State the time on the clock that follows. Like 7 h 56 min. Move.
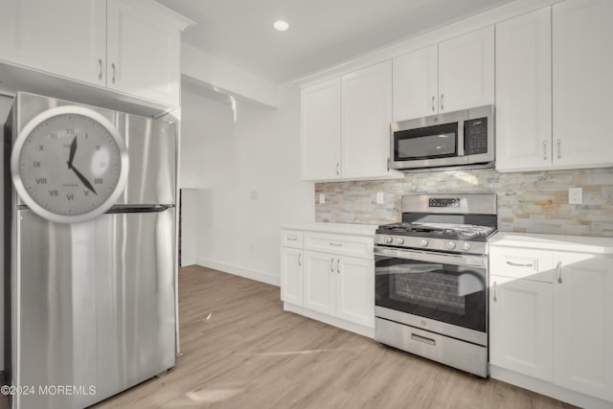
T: 12 h 23 min
